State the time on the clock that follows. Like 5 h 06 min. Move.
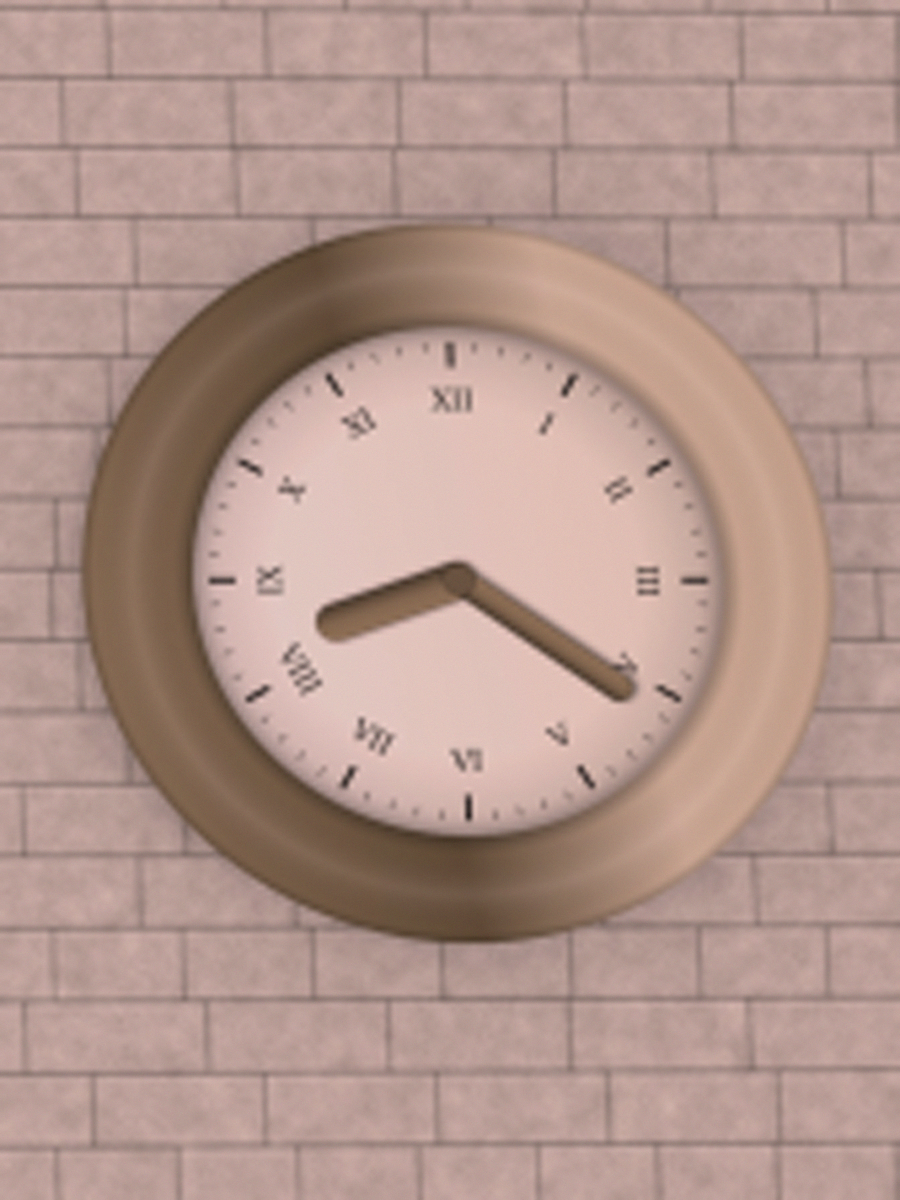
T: 8 h 21 min
